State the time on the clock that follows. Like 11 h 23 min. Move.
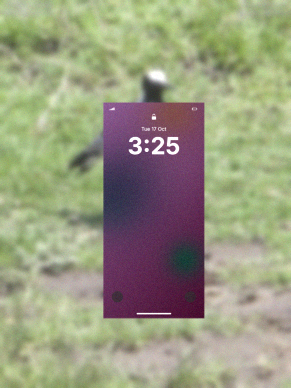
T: 3 h 25 min
